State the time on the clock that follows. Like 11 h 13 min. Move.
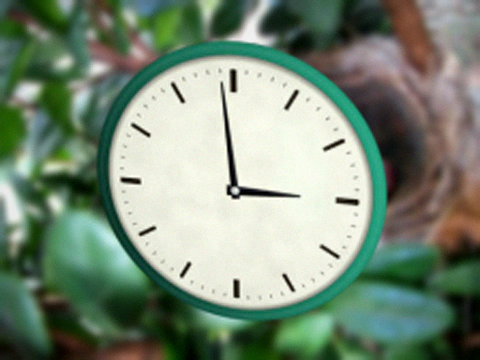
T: 2 h 59 min
